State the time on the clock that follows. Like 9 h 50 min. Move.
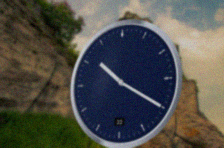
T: 10 h 20 min
